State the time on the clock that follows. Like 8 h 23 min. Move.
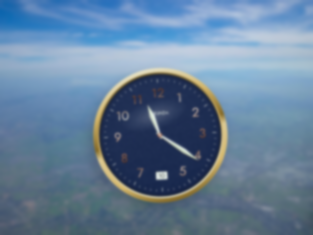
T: 11 h 21 min
